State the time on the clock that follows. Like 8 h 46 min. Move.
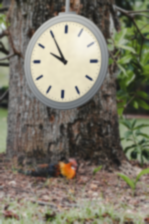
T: 9 h 55 min
